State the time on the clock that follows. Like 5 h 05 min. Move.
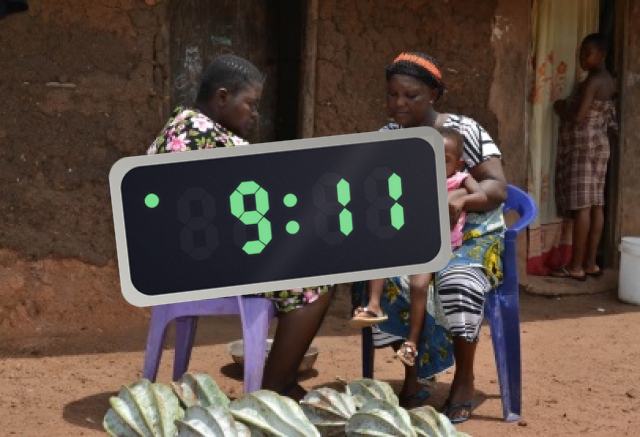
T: 9 h 11 min
